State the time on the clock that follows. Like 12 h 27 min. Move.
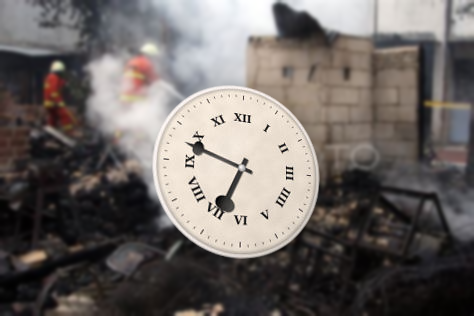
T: 6 h 48 min
